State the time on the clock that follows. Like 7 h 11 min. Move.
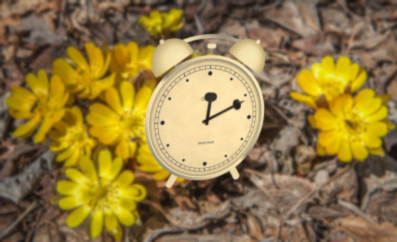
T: 12 h 11 min
